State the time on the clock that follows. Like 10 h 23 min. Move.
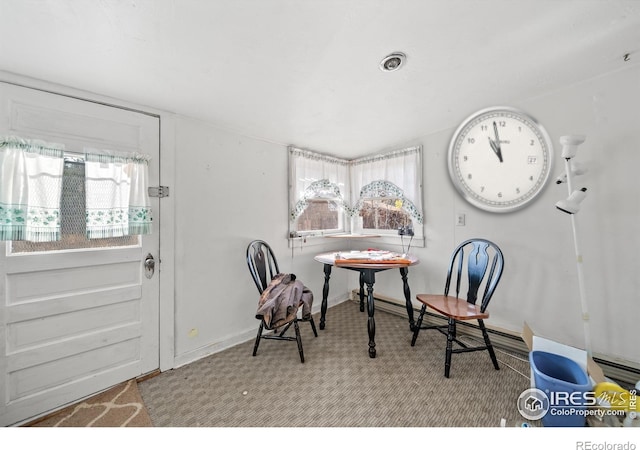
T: 10 h 58 min
